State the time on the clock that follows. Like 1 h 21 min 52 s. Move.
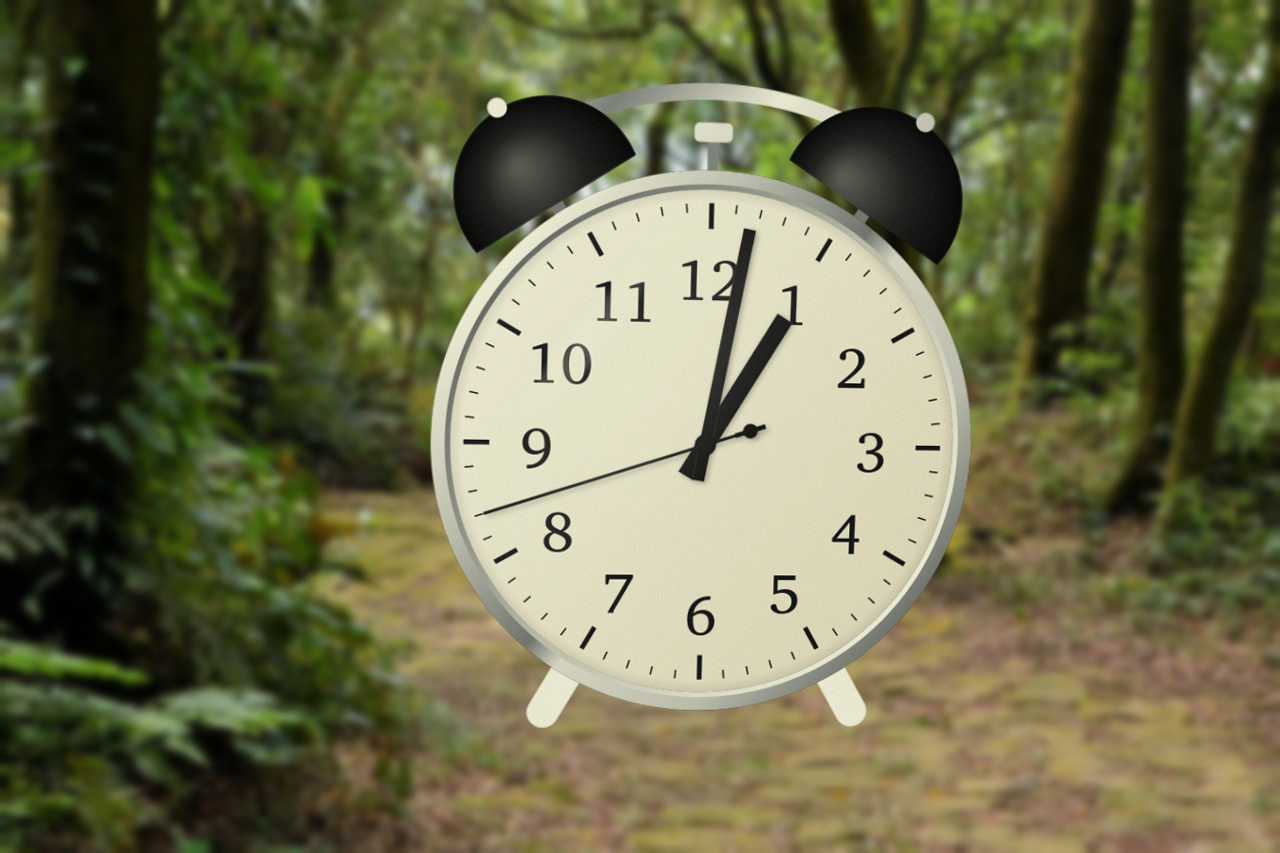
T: 1 h 01 min 42 s
